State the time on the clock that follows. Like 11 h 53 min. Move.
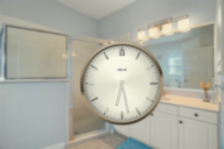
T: 6 h 28 min
